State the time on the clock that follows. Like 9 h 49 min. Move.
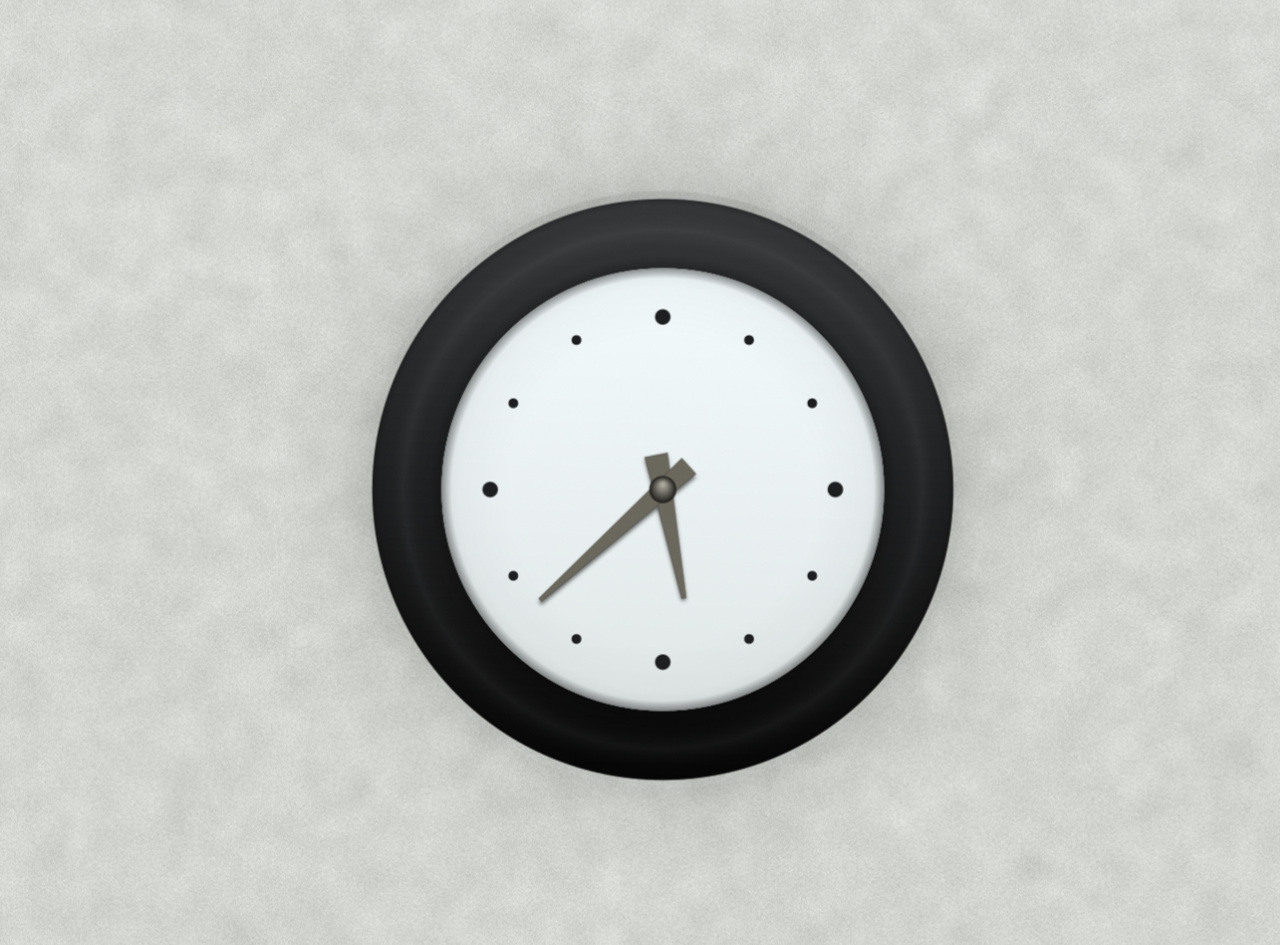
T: 5 h 38 min
